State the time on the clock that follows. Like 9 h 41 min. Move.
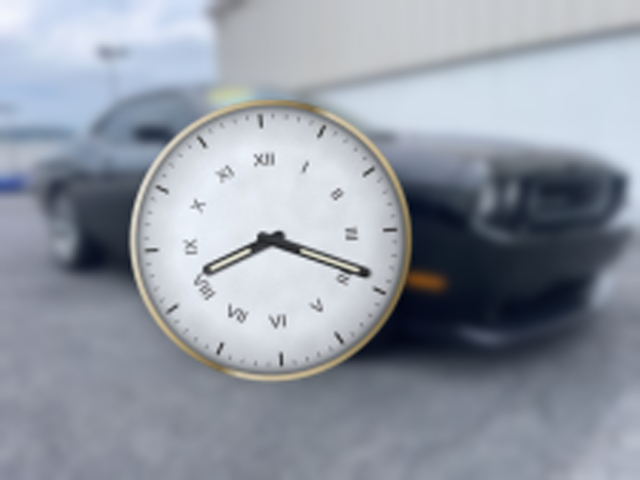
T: 8 h 19 min
